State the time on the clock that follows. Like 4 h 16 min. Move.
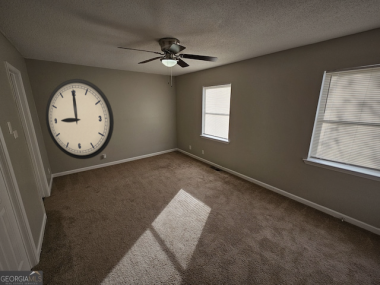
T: 9 h 00 min
